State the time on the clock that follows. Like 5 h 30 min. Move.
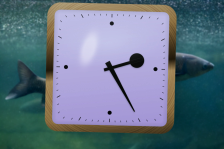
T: 2 h 25 min
